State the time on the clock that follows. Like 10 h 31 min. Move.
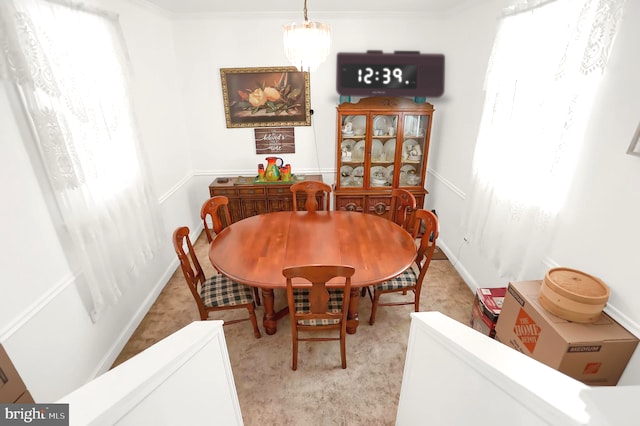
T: 12 h 39 min
